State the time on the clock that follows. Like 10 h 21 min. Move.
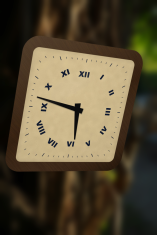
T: 5 h 47 min
